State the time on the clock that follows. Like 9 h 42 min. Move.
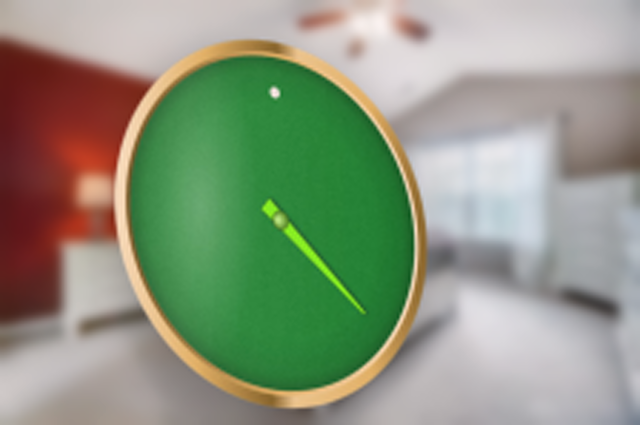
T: 4 h 22 min
